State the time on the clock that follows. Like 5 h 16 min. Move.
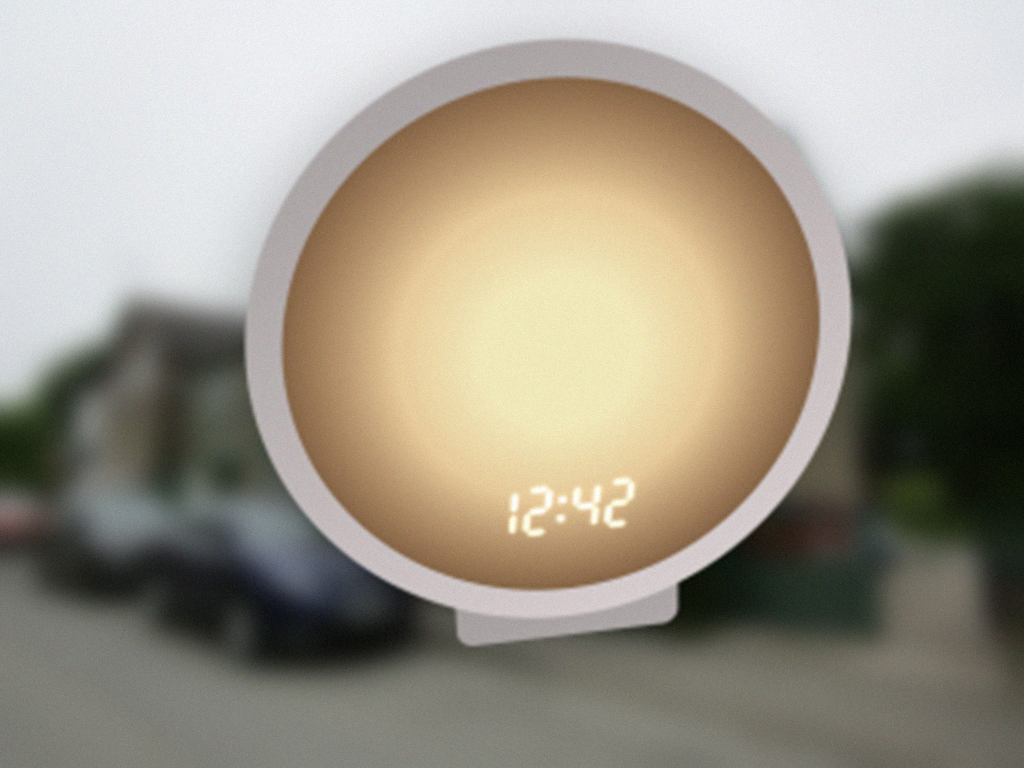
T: 12 h 42 min
